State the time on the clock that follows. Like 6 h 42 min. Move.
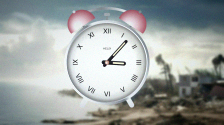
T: 3 h 07 min
